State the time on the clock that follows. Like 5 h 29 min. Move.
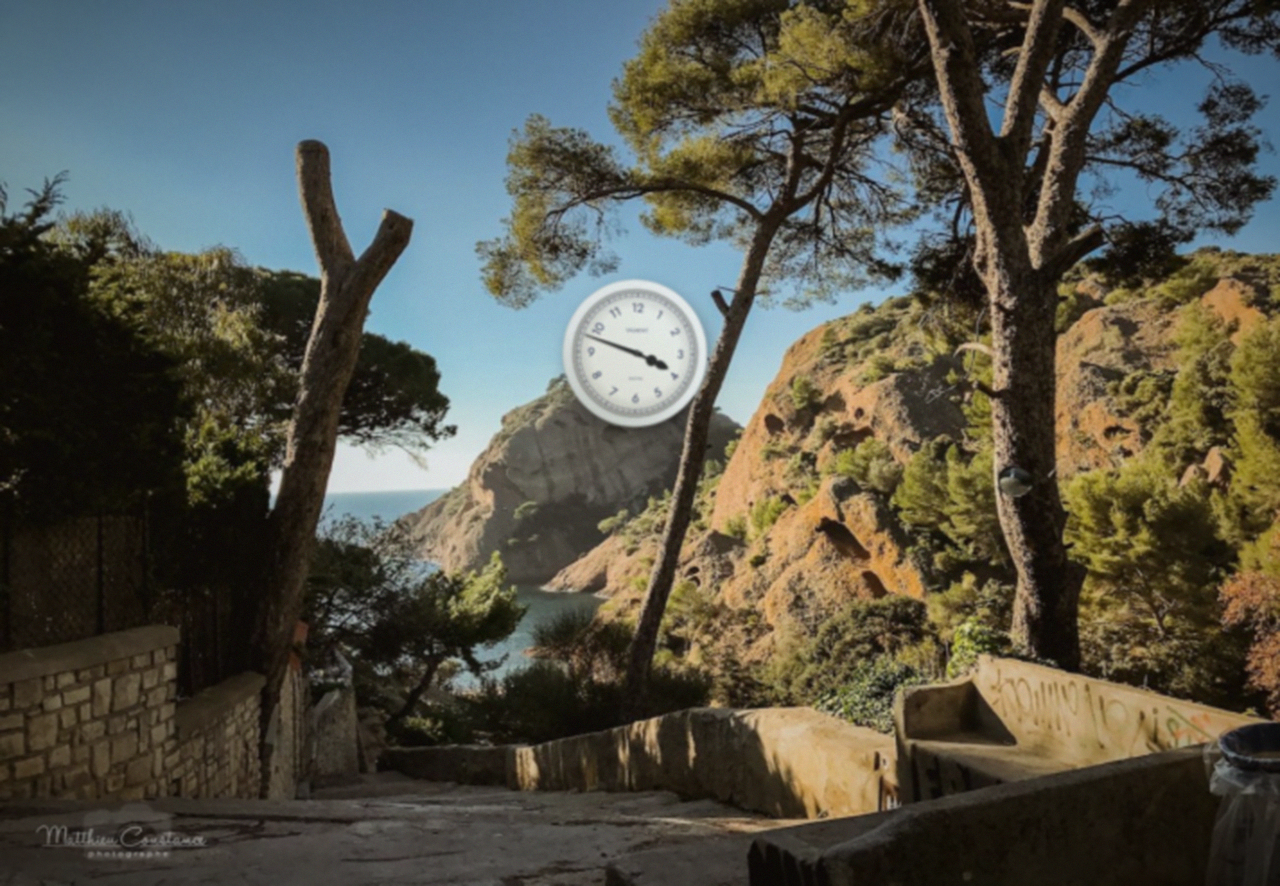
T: 3 h 48 min
